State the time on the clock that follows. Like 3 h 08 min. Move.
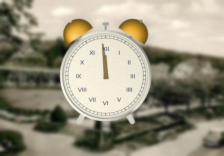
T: 11 h 59 min
